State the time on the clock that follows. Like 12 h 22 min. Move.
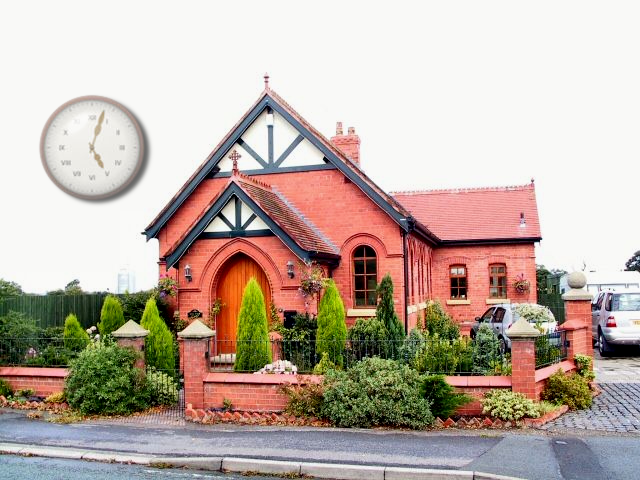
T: 5 h 03 min
